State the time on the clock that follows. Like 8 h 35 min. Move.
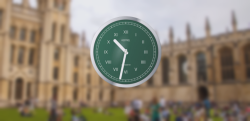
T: 10 h 32 min
